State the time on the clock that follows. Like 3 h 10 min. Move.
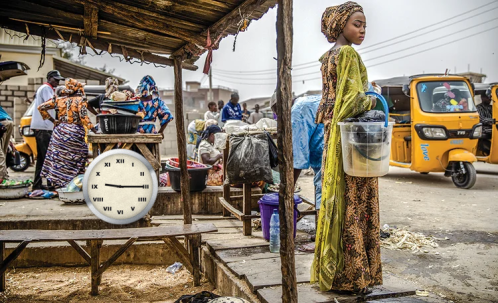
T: 9 h 15 min
